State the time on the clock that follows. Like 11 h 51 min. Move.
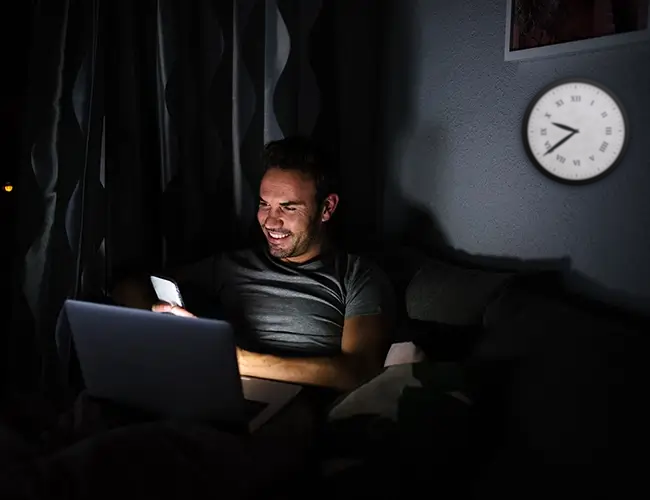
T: 9 h 39 min
